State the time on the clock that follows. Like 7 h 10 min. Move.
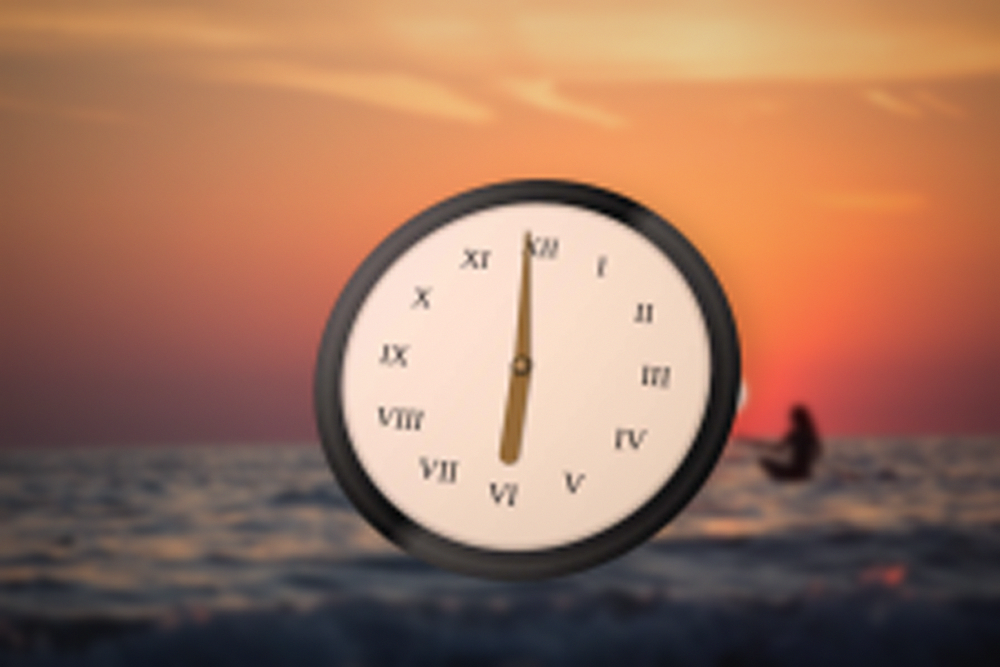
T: 5 h 59 min
